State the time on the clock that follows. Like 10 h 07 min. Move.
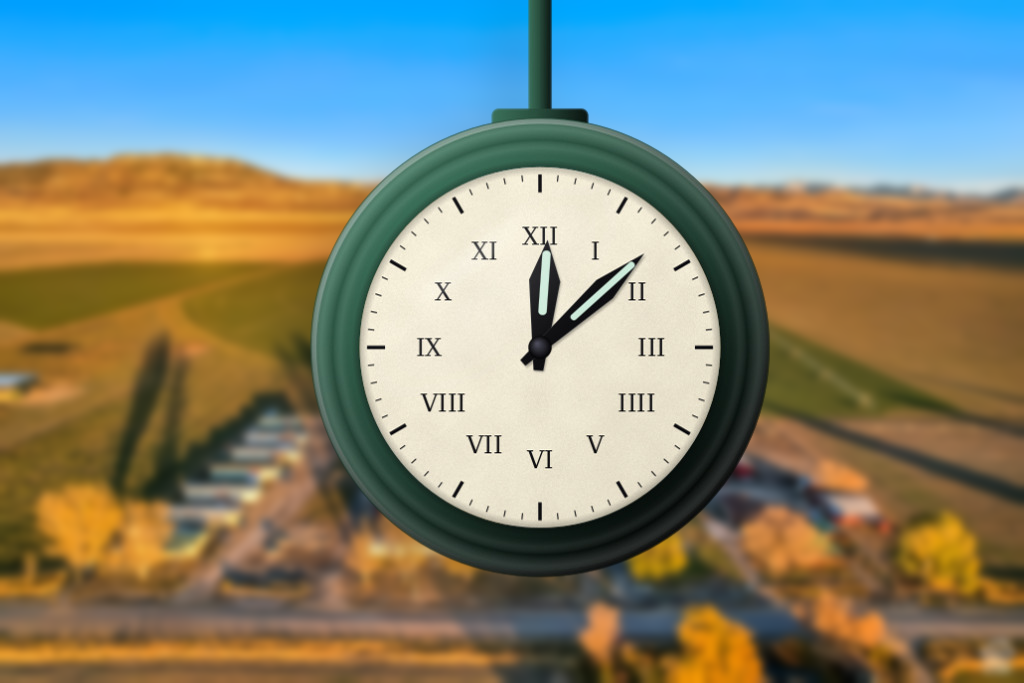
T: 12 h 08 min
